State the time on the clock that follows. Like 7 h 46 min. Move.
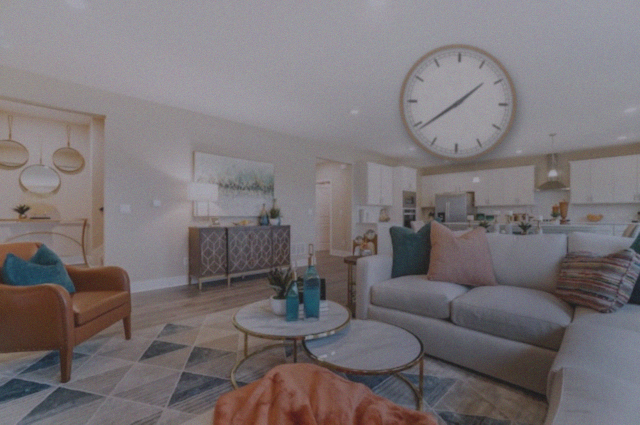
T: 1 h 39 min
